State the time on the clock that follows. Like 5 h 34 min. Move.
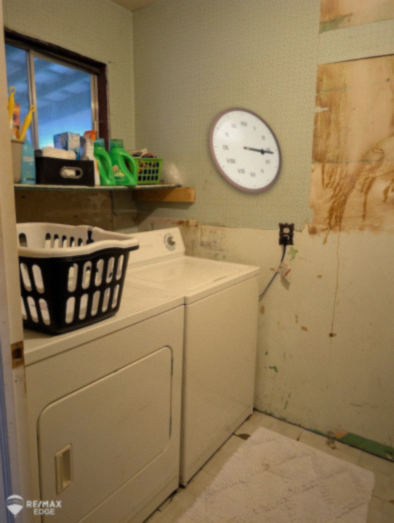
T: 3 h 16 min
